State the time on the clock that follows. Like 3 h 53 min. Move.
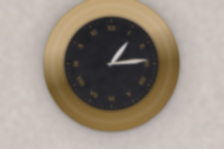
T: 1 h 14 min
